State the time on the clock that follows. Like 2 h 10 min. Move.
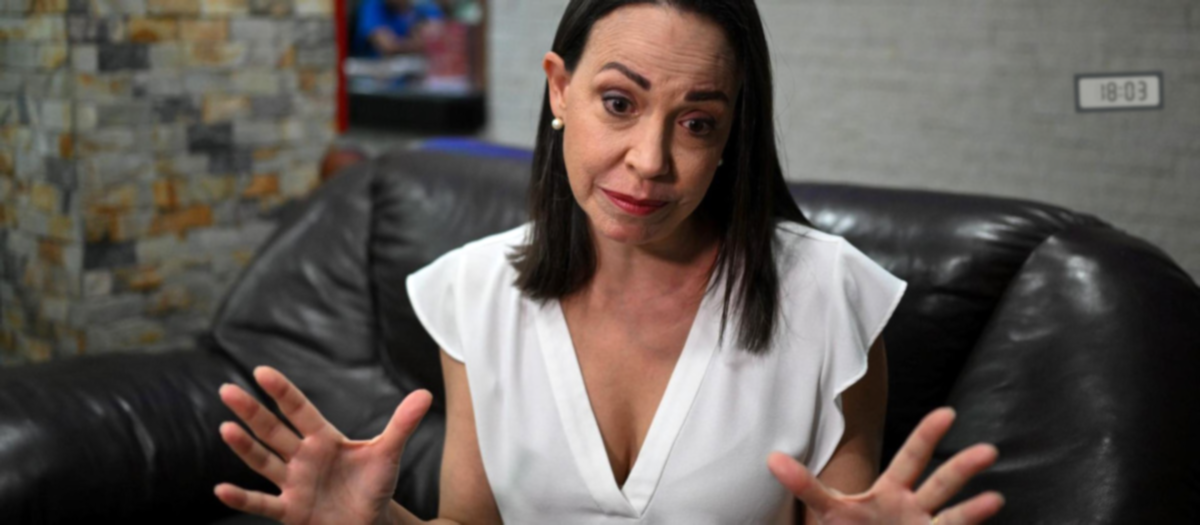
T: 18 h 03 min
